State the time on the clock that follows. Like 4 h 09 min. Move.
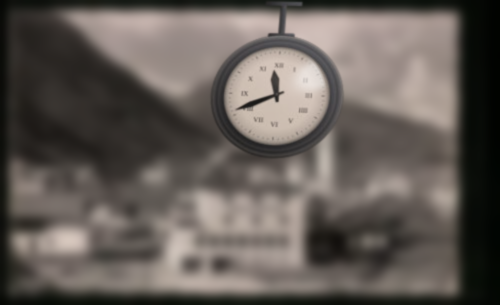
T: 11 h 41 min
